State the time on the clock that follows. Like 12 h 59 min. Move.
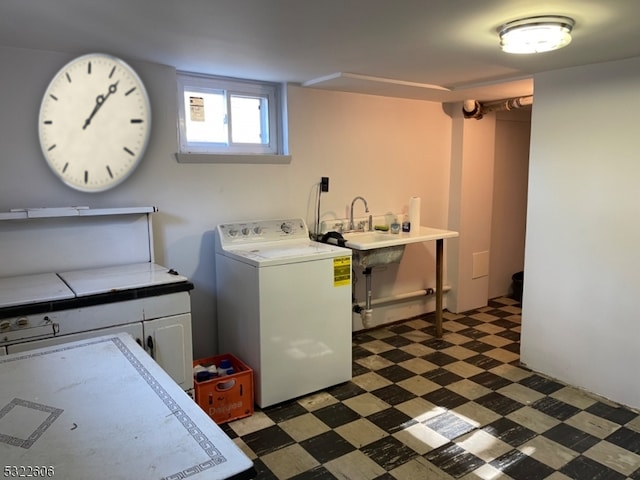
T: 1 h 07 min
